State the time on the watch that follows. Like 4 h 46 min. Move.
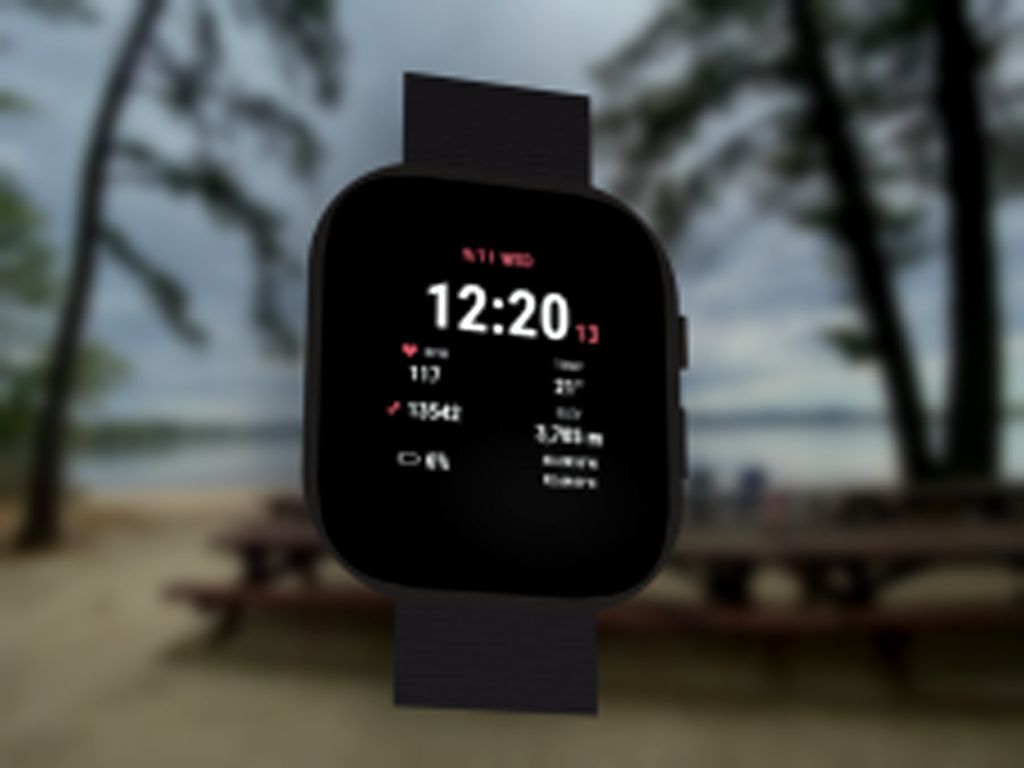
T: 12 h 20 min
